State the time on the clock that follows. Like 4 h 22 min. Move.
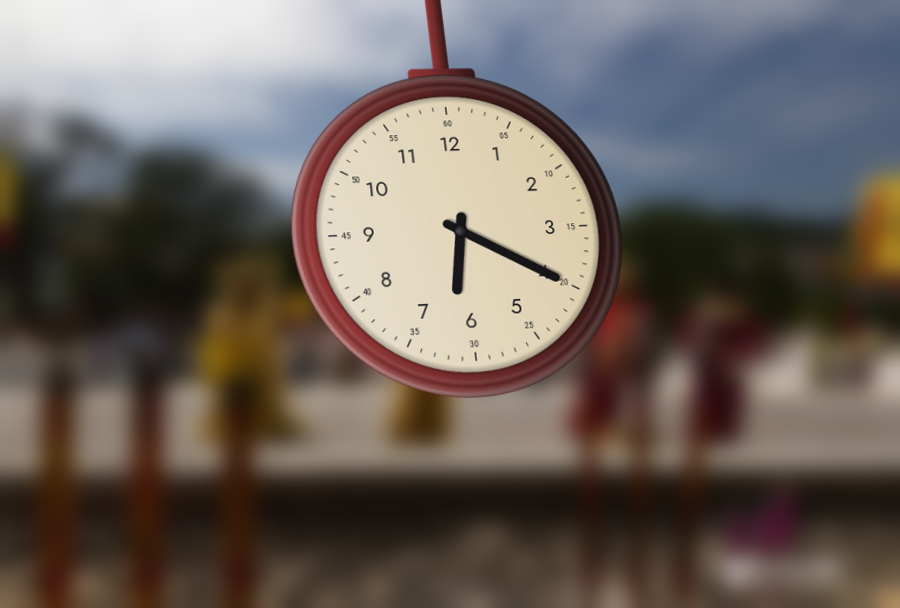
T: 6 h 20 min
